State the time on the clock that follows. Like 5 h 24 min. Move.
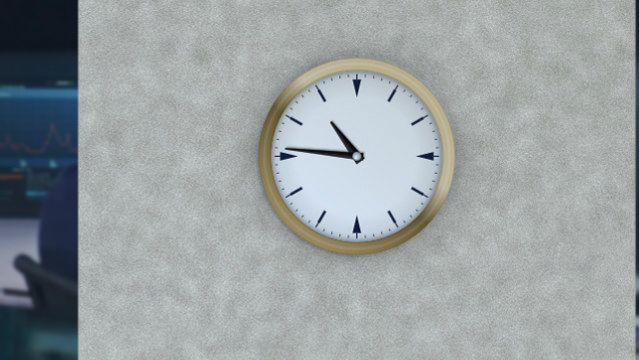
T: 10 h 46 min
